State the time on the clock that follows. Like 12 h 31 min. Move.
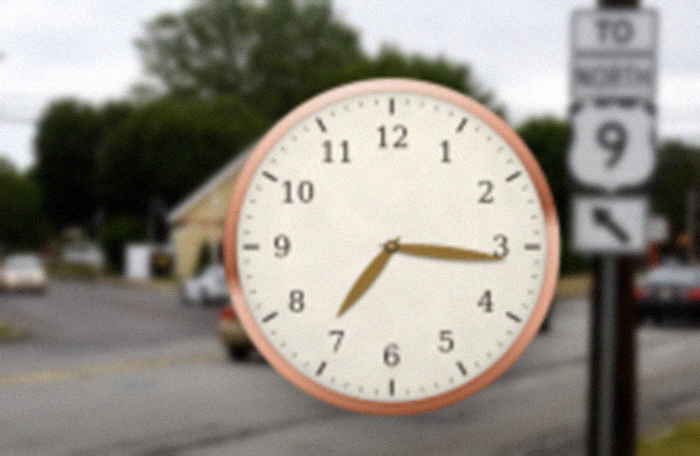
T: 7 h 16 min
